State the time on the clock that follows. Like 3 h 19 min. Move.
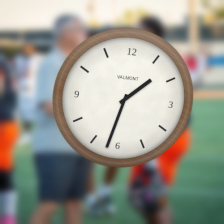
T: 1 h 32 min
